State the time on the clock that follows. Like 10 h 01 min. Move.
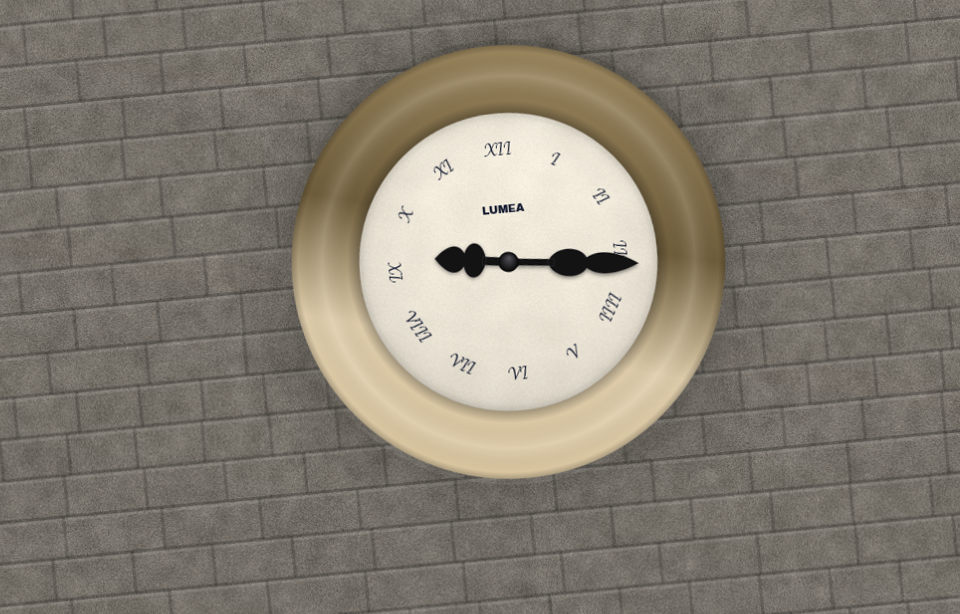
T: 9 h 16 min
